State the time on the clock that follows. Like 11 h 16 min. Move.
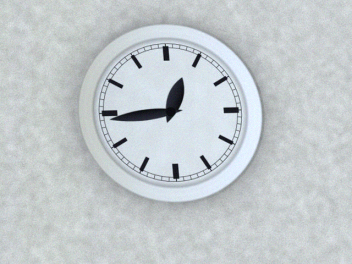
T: 12 h 44 min
